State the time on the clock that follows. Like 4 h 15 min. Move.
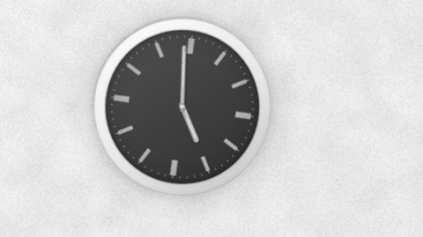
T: 4 h 59 min
